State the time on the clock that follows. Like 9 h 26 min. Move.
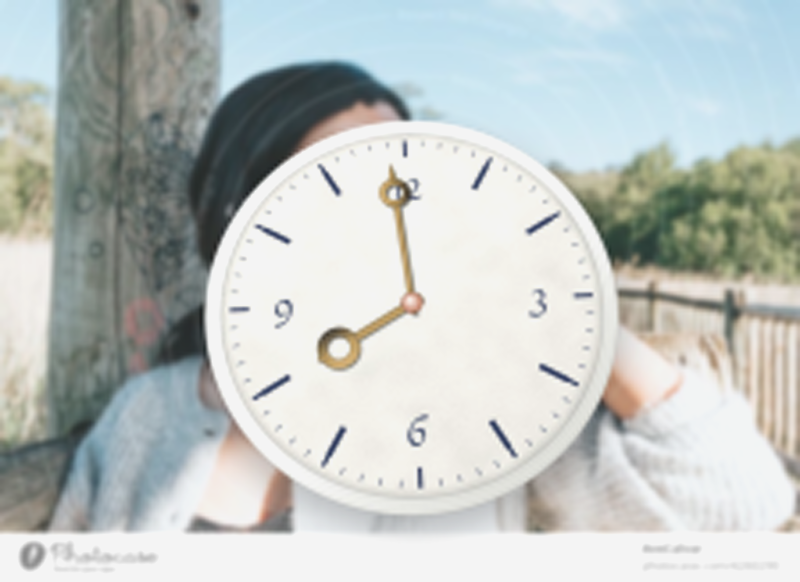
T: 7 h 59 min
